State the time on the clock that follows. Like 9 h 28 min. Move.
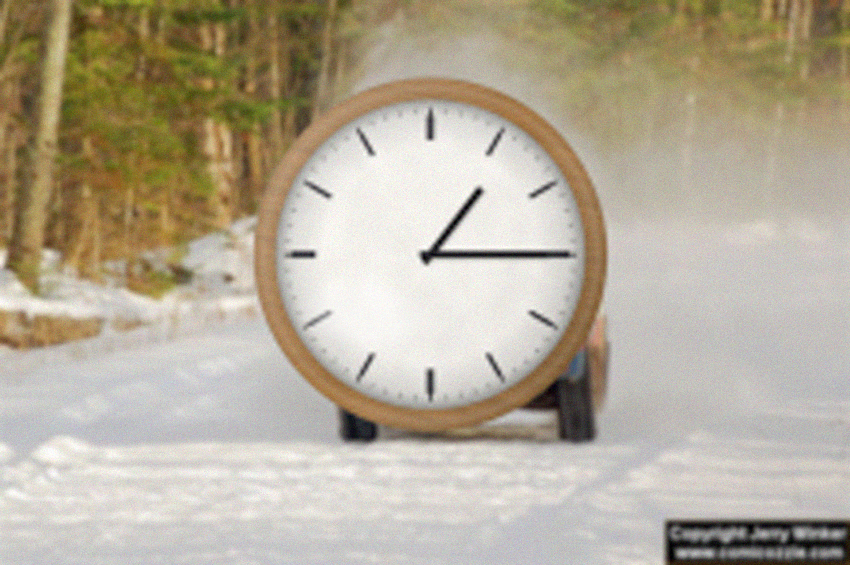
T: 1 h 15 min
